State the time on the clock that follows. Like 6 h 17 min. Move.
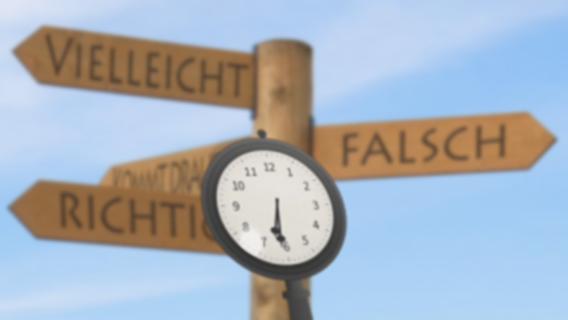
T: 6 h 31 min
